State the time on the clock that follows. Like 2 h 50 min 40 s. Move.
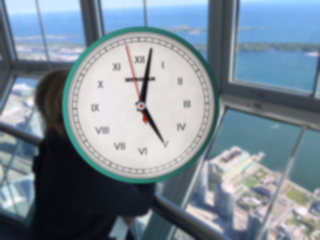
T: 5 h 01 min 58 s
